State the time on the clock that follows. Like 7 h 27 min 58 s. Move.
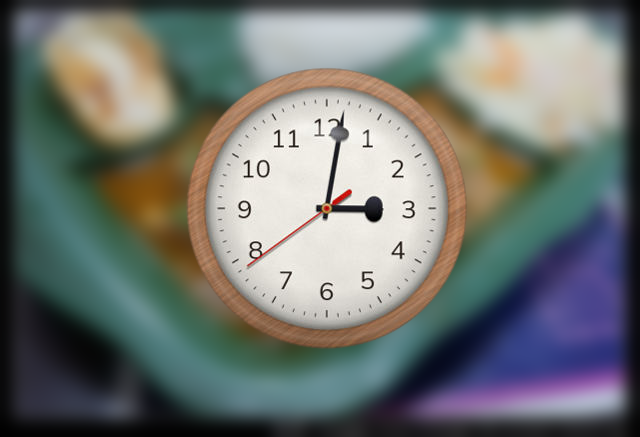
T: 3 h 01 min 39 s
